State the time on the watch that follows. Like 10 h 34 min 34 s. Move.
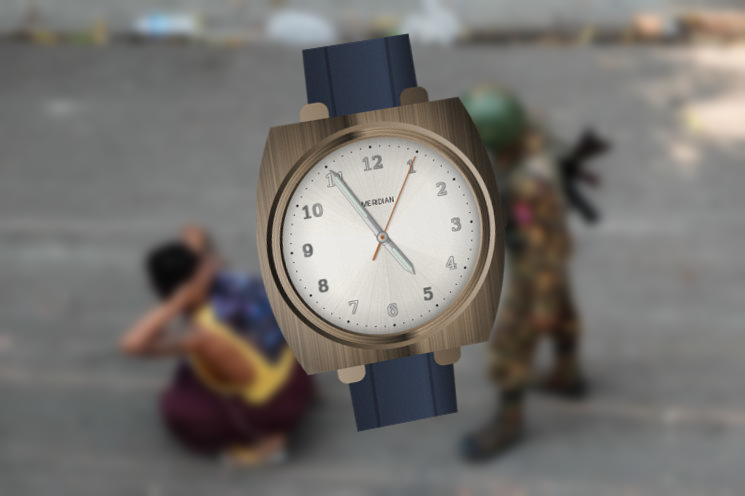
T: 4 h 55 min 05 s
